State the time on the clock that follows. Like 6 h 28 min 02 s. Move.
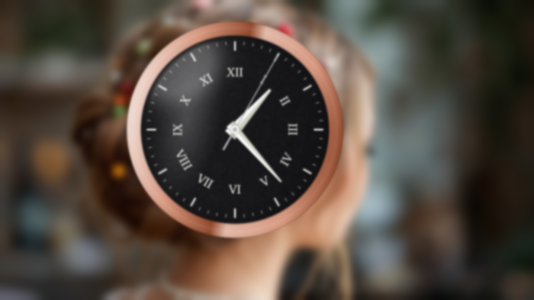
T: 1 h 23 min 05 s
